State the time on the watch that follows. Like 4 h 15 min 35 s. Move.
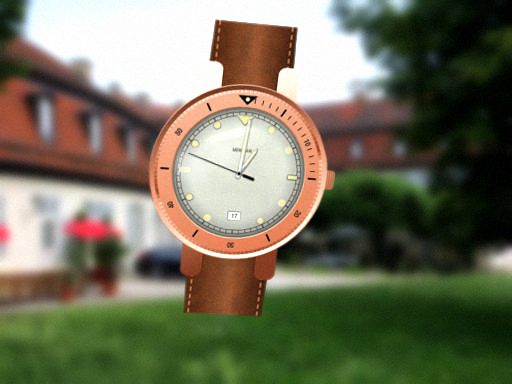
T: 1 h 00 min 48 s
